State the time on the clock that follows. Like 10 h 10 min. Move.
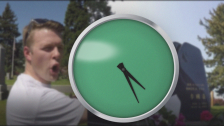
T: 4 h 26 min
